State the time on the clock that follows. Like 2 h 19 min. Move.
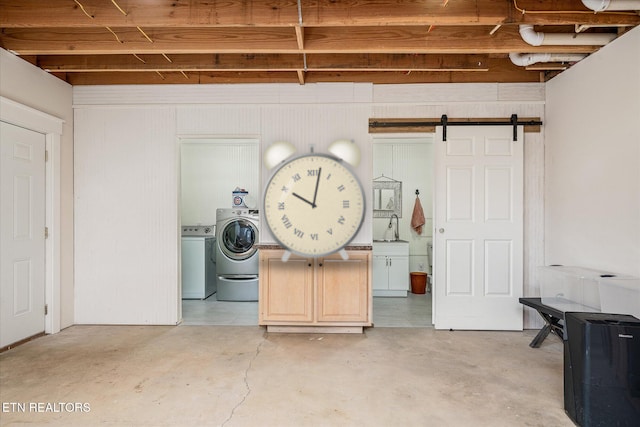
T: 10 h 02 min
